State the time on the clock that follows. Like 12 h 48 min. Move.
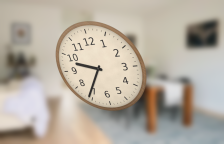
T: 9 h 36 min
